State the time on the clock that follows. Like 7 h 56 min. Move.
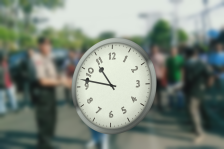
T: 10 h 47 min
